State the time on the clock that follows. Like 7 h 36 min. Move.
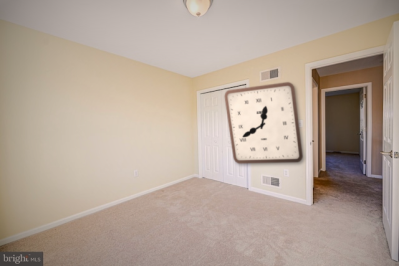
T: 12 h 41 min
